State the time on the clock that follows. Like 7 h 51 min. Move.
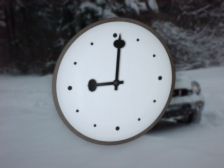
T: 9 h 01 min
